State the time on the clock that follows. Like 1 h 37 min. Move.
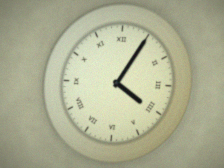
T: 4 h 05 min
